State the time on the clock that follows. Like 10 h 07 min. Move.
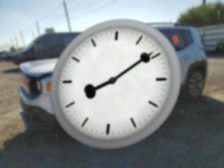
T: 8 h 09 min
